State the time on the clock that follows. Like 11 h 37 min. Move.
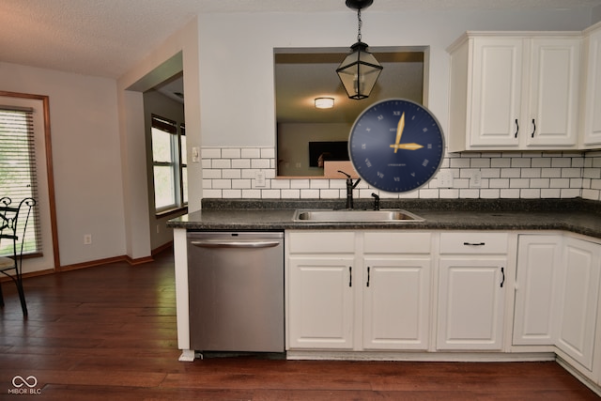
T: 3 h 02 min
